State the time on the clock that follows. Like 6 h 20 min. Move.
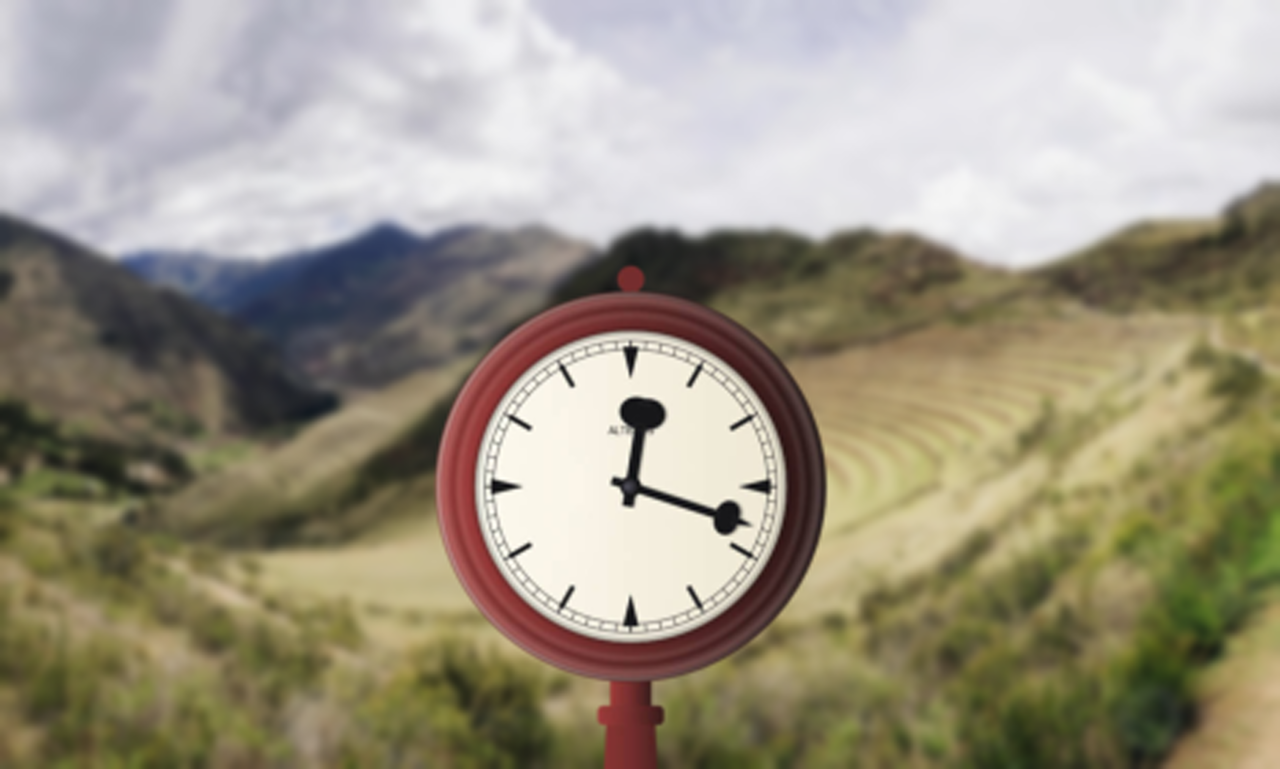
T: 12 h 18 min
